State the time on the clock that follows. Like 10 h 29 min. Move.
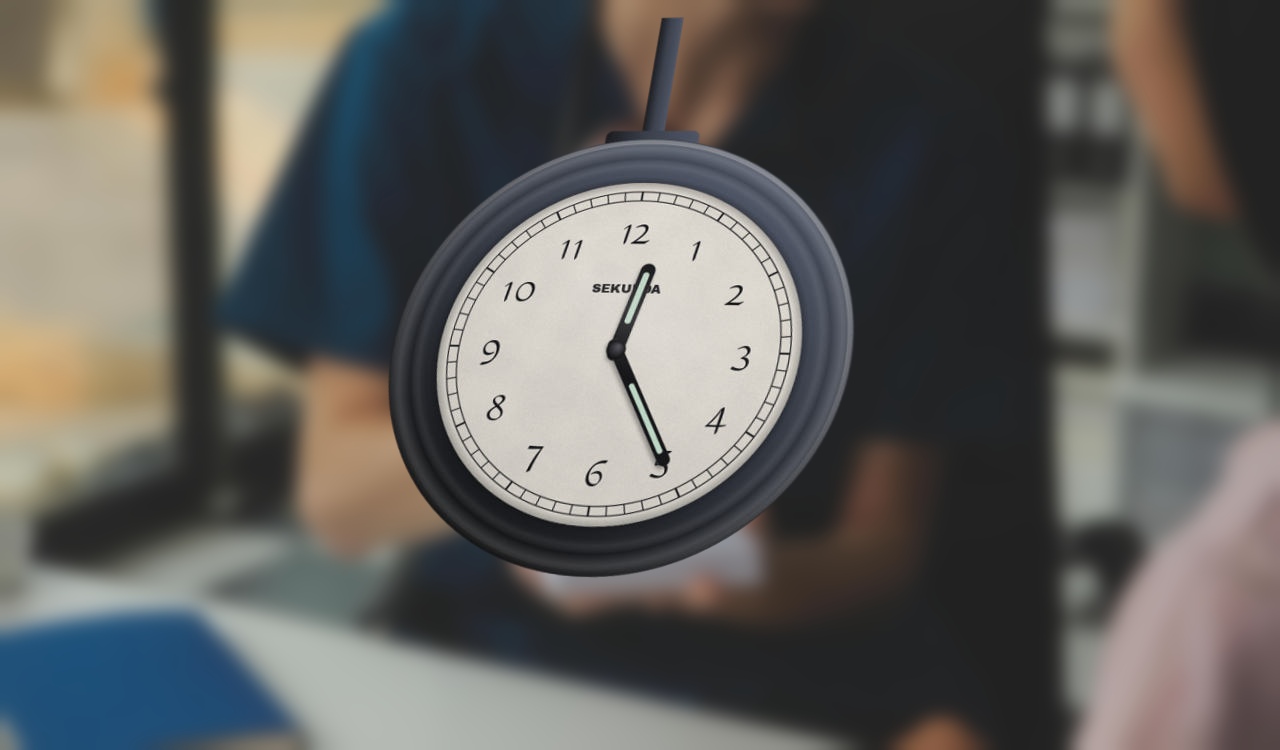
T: 12 h 25 min
